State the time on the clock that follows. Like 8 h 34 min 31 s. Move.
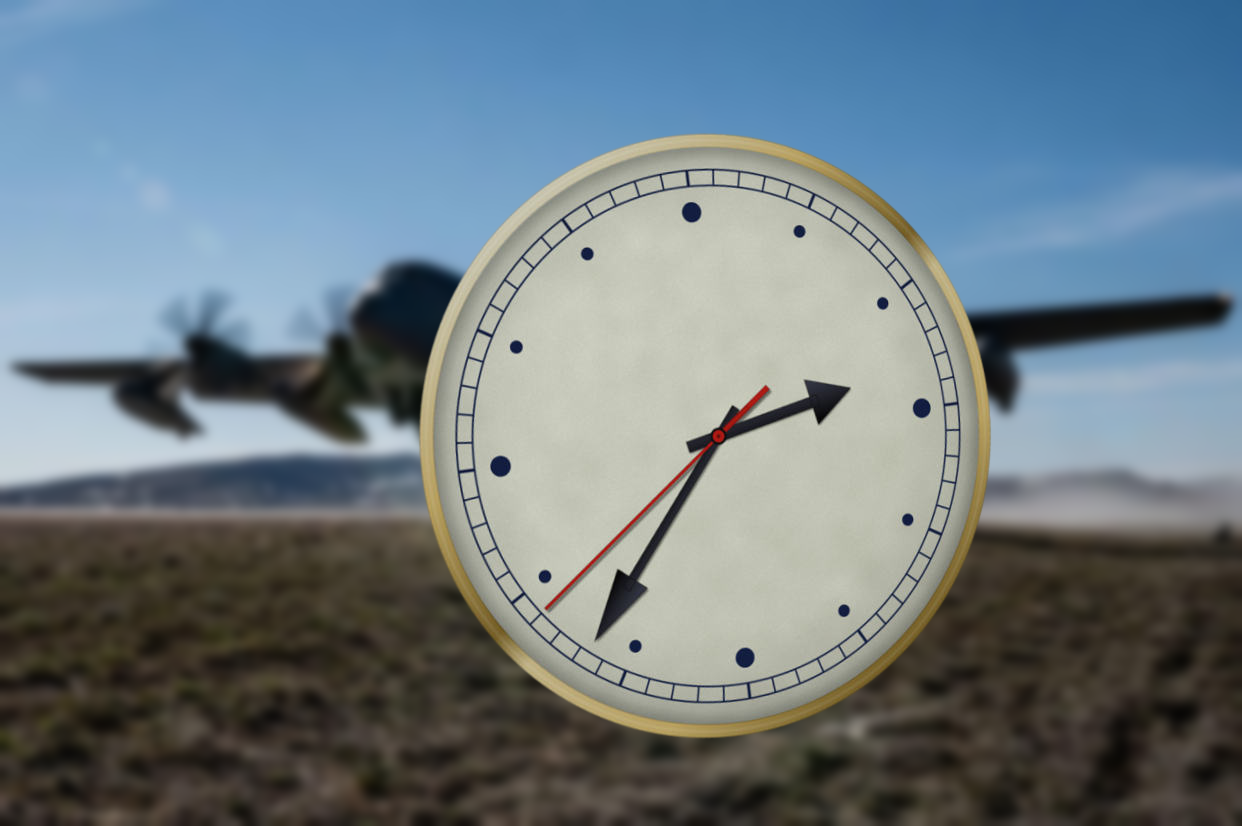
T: 2 h 36 min 39 s
